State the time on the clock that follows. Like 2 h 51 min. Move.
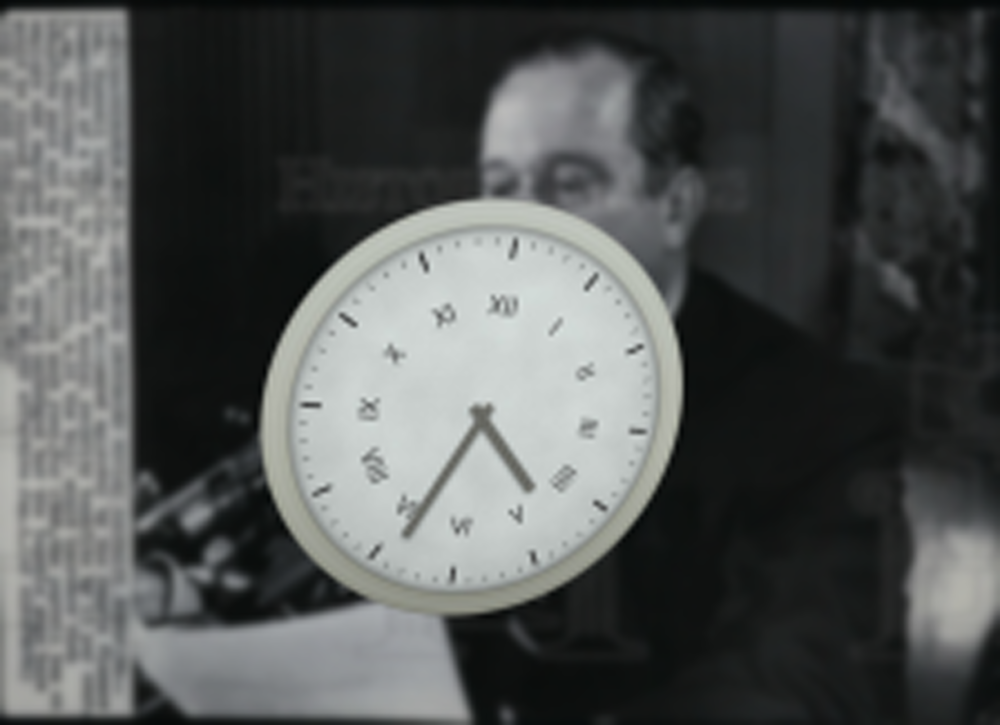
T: 4 h 34 min
